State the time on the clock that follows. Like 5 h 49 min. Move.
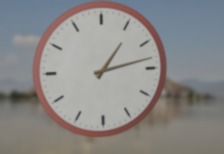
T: 1 h 13 min
